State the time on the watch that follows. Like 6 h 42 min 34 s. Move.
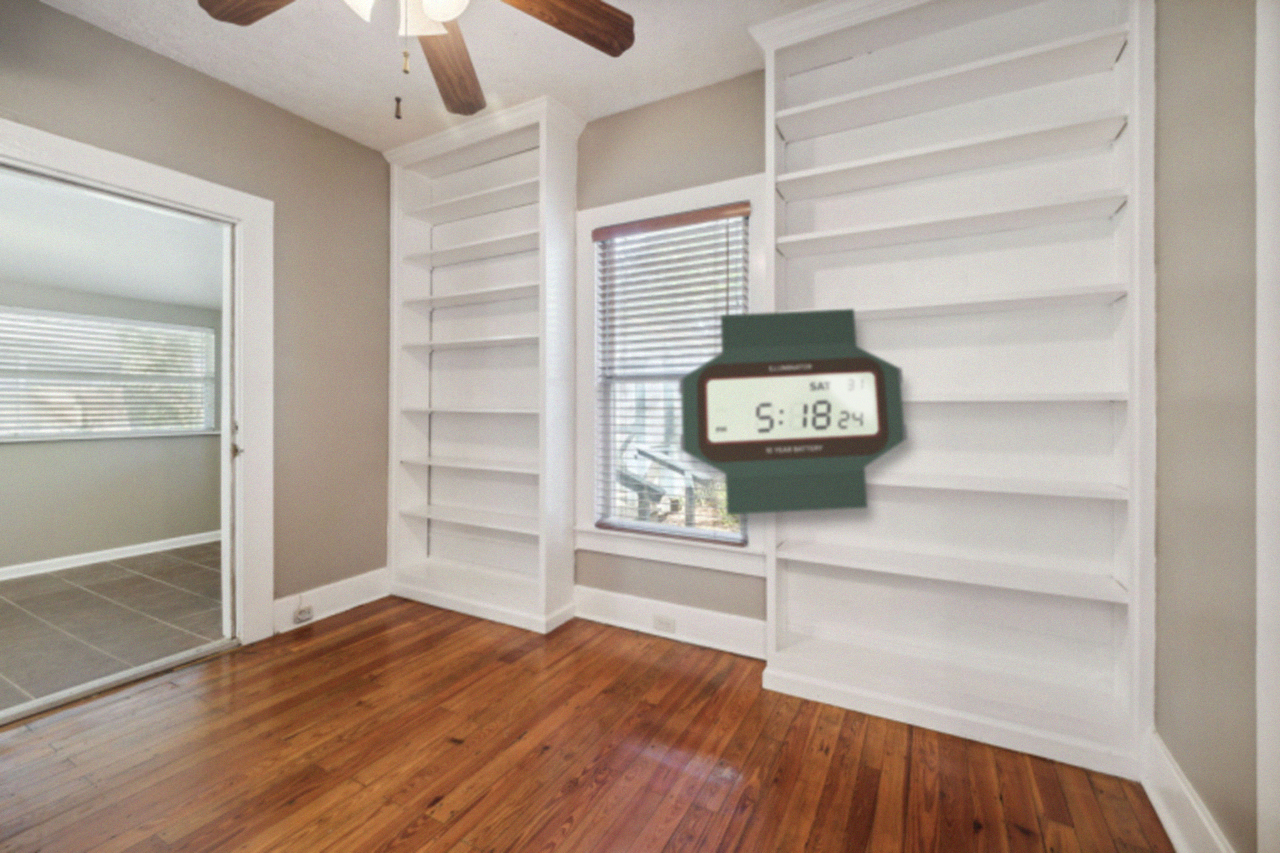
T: 5 h 18 min 24 s
